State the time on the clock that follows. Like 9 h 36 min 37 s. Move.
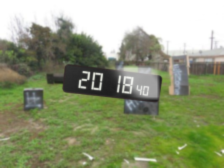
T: 20 h 18 min 40 s
